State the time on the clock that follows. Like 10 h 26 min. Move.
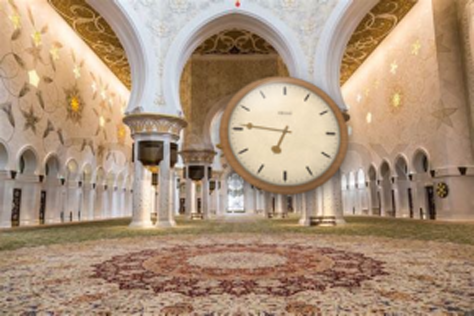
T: 6 h 46 min
